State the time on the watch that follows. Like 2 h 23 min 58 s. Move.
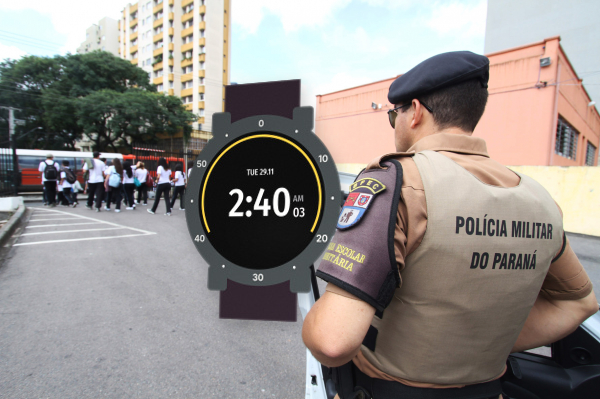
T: 2 h 40 min 03 s
